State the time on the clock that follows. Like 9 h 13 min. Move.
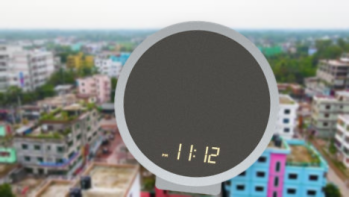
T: 11 h 12 min
